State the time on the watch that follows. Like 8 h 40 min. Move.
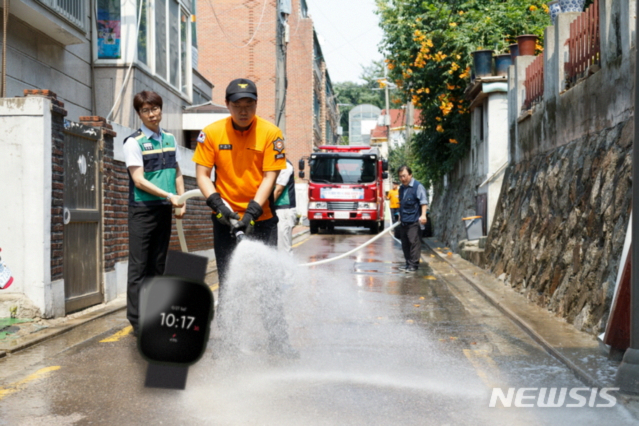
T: 10 h 17 min
